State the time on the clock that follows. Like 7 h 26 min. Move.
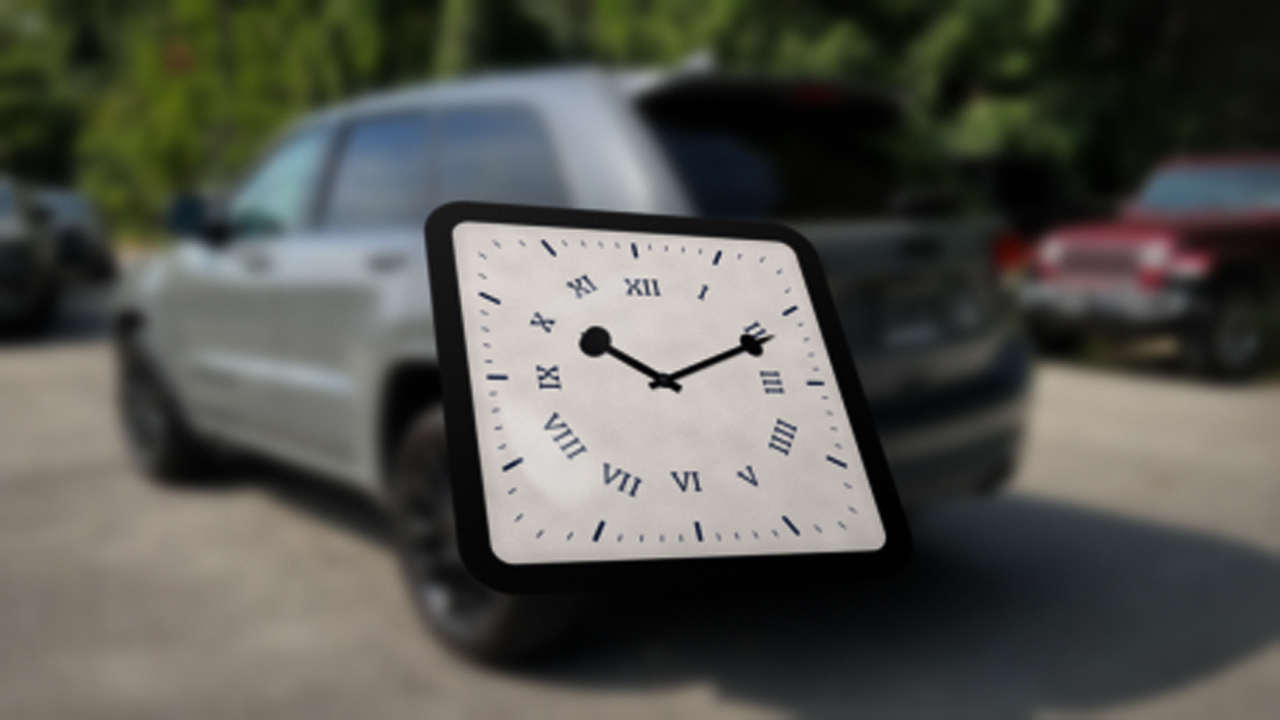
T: 10 h 11 min
